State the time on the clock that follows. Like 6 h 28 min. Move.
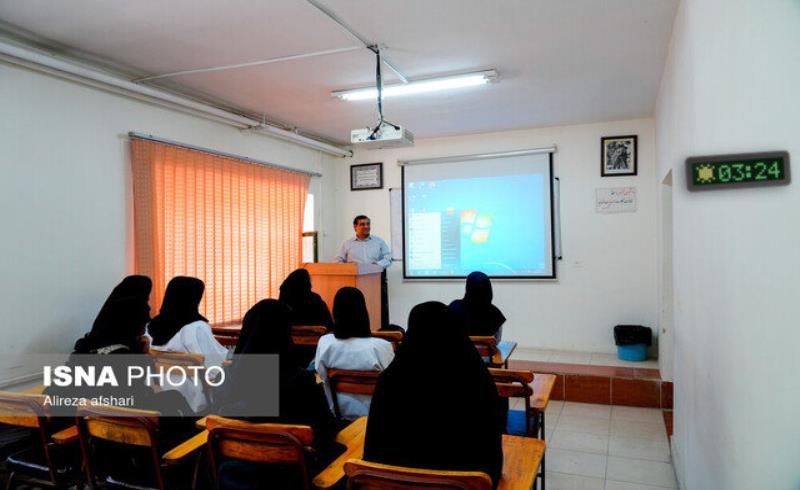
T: 3 h 24 min
